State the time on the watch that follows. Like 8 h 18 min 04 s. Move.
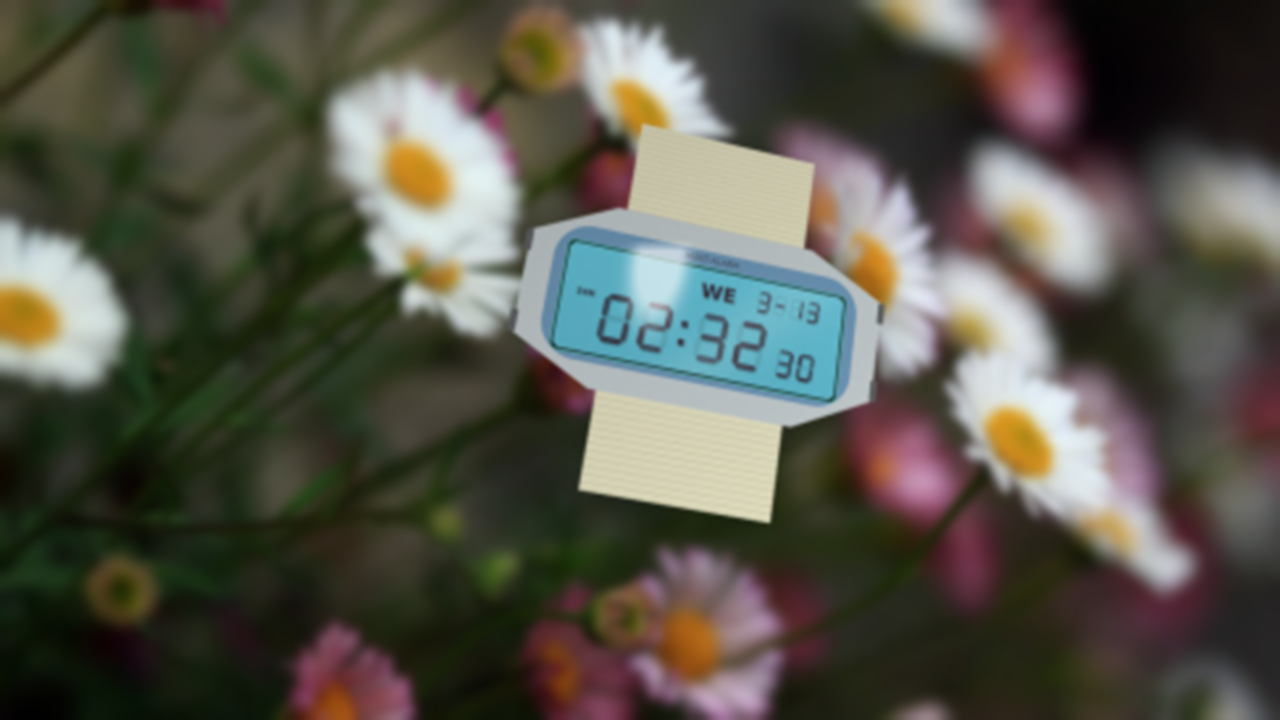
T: 2 h 32 min 30 s
